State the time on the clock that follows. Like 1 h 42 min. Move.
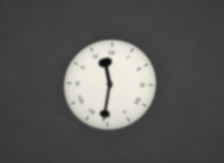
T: 11 h 31 min
